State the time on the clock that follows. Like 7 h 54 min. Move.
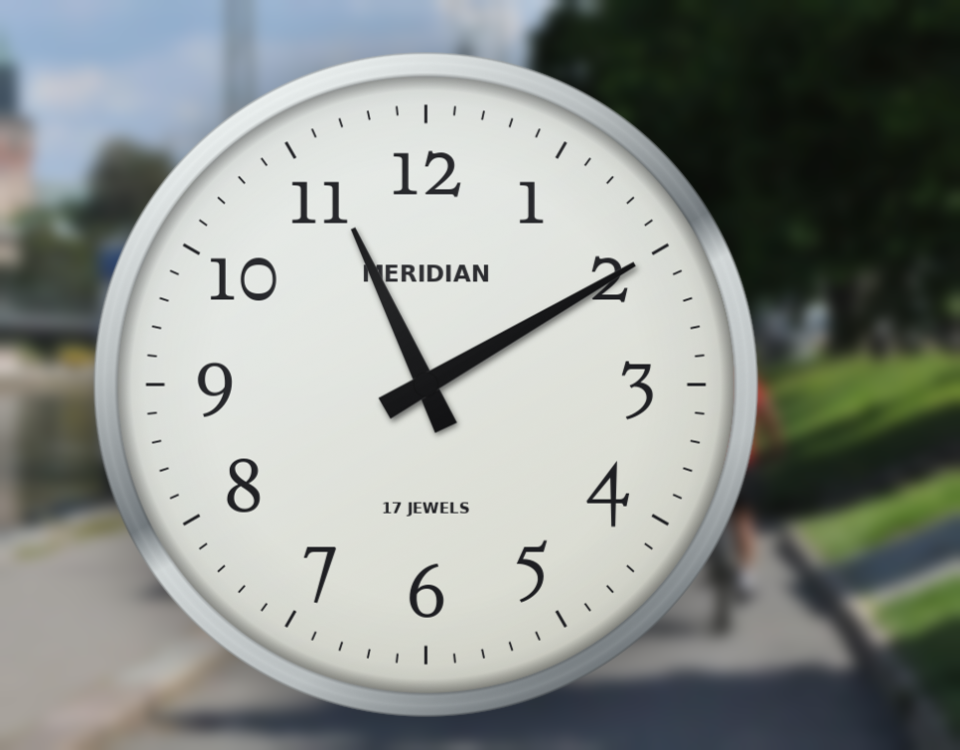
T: 11 h 10 min
